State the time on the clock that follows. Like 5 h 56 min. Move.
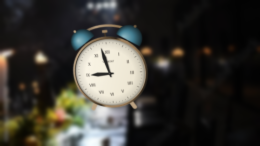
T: 8 h 58 min
